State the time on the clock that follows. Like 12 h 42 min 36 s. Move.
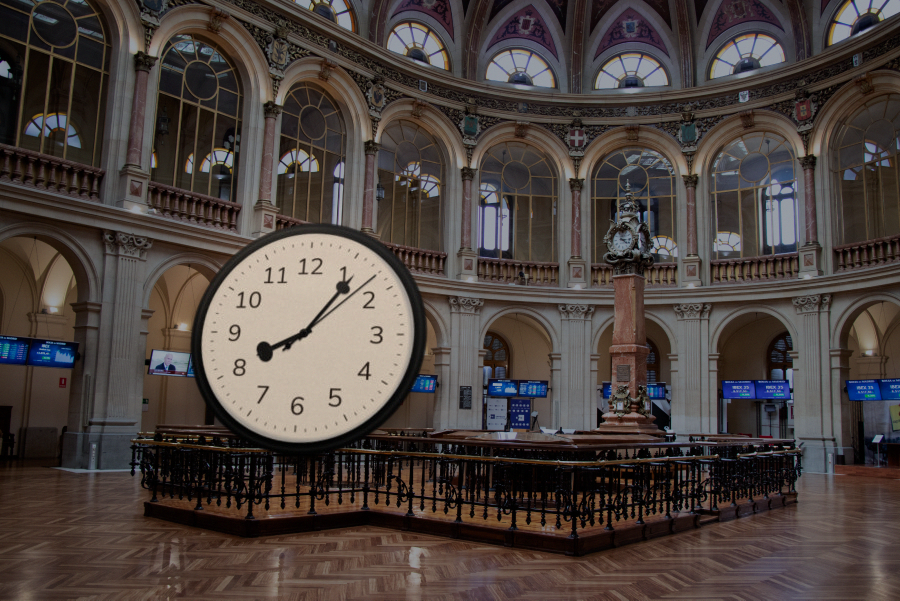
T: 8 h 06 min 08 s
